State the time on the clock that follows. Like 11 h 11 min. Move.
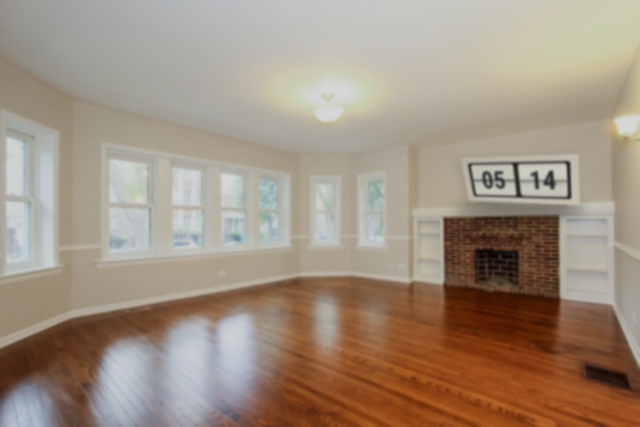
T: 5 h 14 min
